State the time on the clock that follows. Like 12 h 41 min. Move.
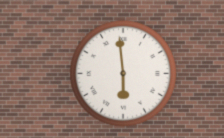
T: 5 h 59 min
